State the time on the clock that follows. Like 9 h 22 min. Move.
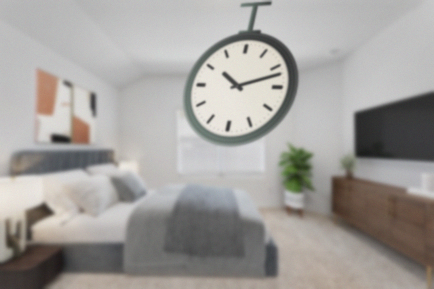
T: 10 h 12 min
